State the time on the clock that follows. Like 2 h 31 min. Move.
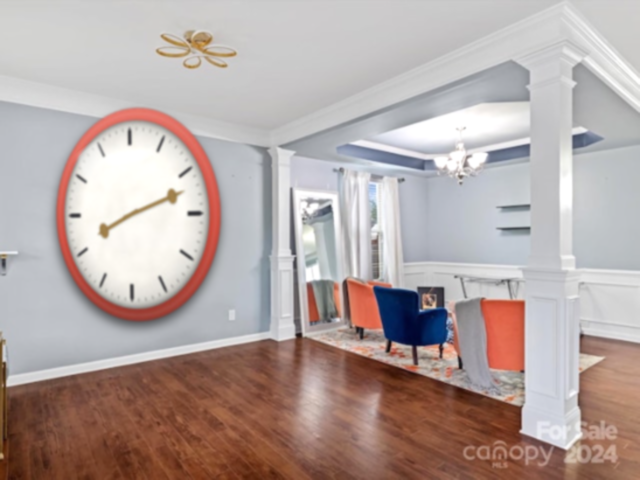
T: 8 h 12 min
